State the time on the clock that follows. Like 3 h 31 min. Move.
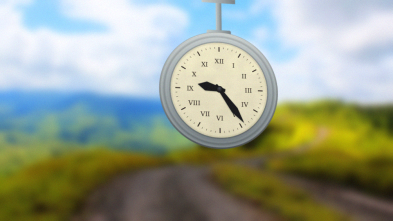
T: 9 h 24 min
